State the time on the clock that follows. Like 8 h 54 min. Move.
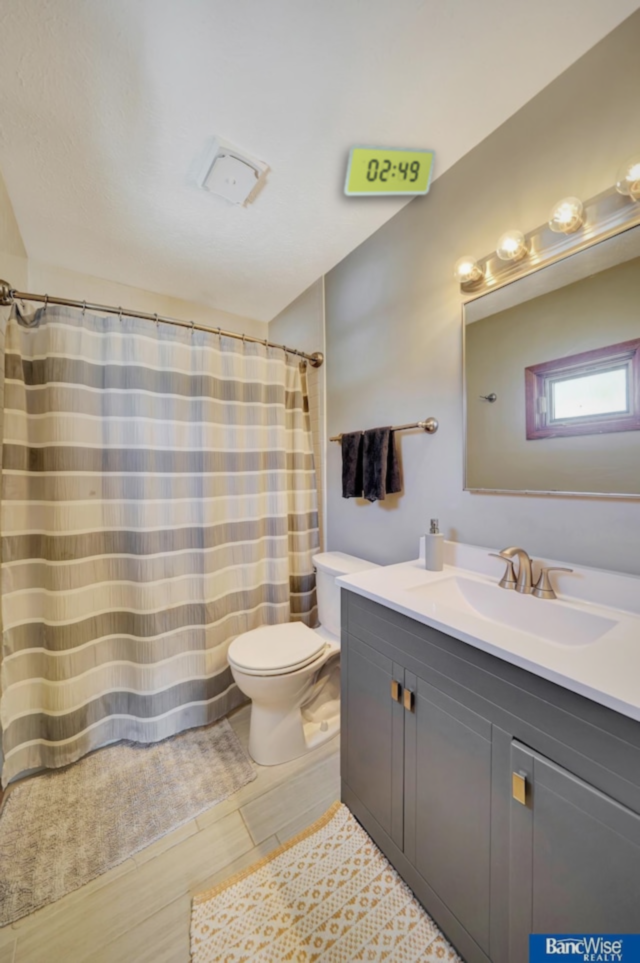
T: 2 h 49 min
